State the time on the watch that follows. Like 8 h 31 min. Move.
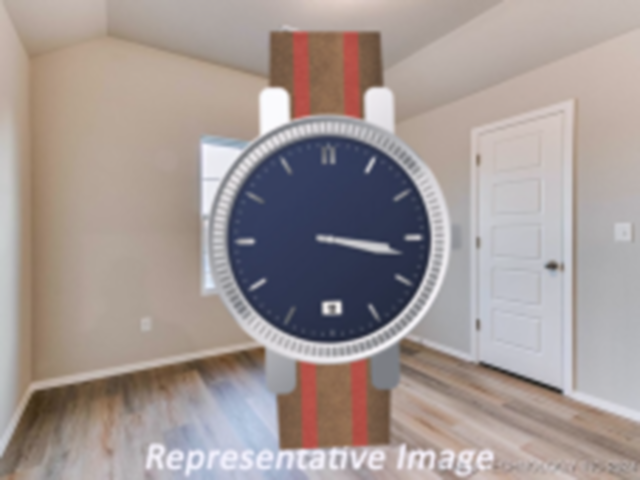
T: 3 h 17 min
